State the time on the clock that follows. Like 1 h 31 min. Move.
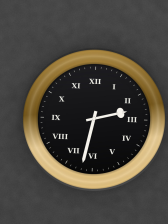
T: 2 h 32 min
